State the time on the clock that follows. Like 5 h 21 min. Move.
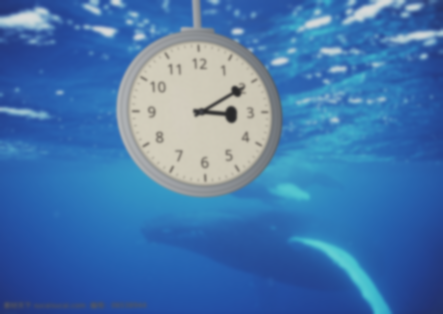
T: 3 h 10 min
